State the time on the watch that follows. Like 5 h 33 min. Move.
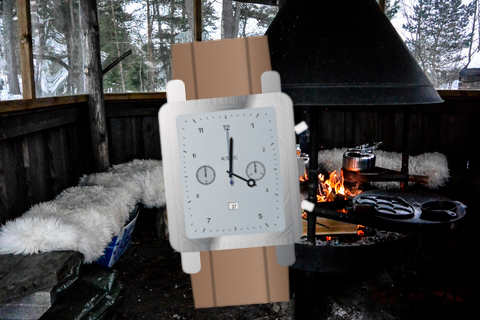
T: 4 h 01 min
